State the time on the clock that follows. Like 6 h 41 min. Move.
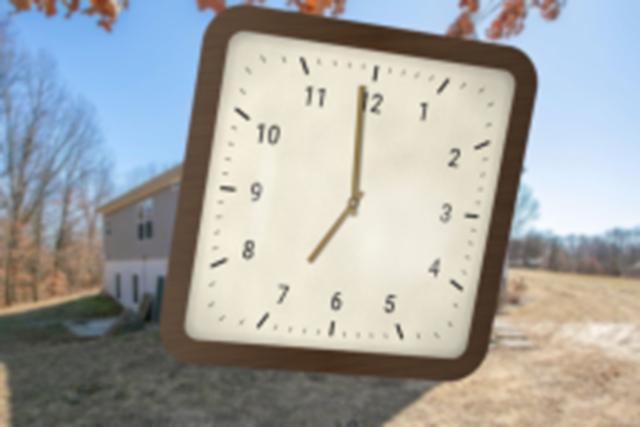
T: 6 h 59 min
